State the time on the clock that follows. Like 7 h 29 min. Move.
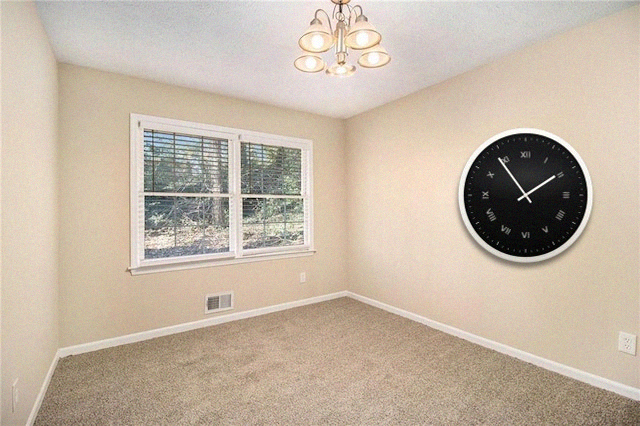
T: 1 h 54 min
